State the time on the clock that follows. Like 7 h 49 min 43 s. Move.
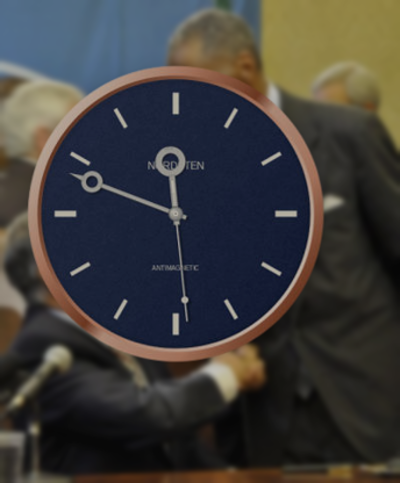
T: 11 h 48 min 29 s
